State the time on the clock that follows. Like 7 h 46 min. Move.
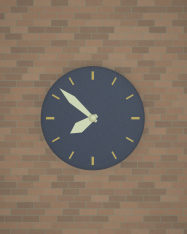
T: 7 h 52 min
